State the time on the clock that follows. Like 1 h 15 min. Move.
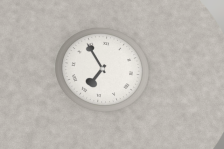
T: 6 h 54 min
